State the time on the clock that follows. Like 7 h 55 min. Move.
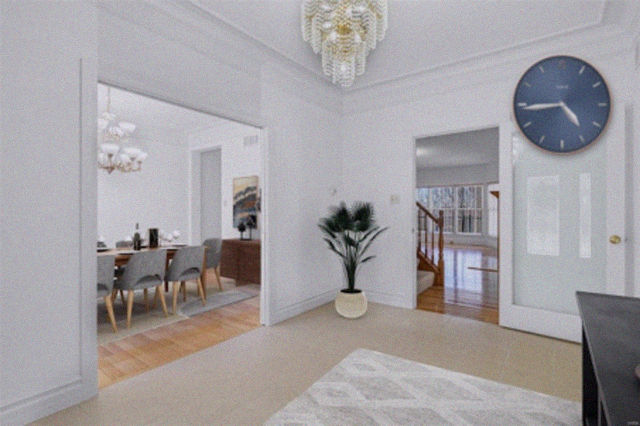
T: 4 h 44 min
